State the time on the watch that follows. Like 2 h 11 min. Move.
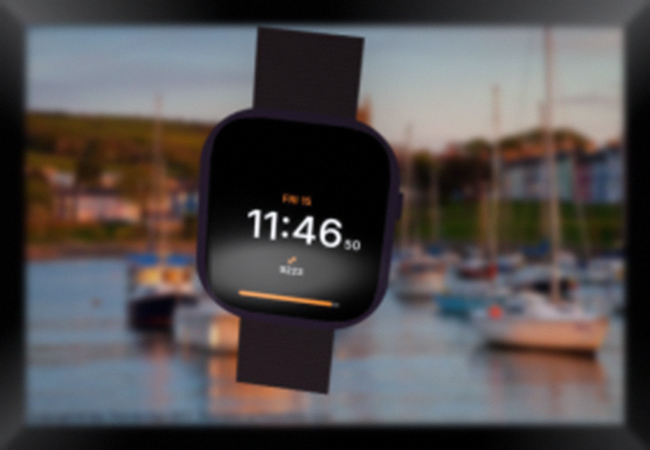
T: 11 h 46 min
